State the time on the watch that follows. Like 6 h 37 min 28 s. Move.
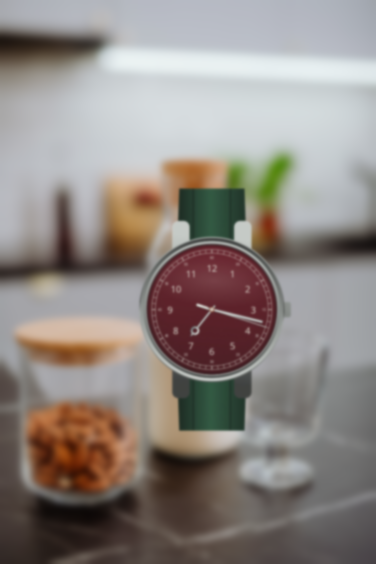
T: 7 h 17 min 18 s
